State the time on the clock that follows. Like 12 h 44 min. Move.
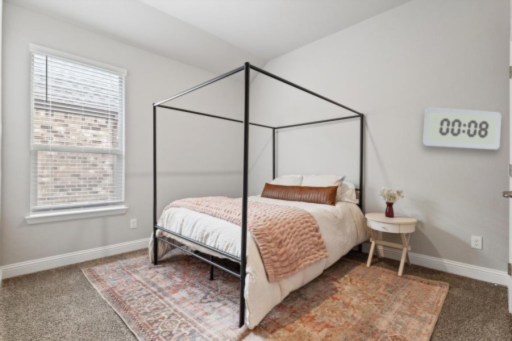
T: 0 h 08 min
